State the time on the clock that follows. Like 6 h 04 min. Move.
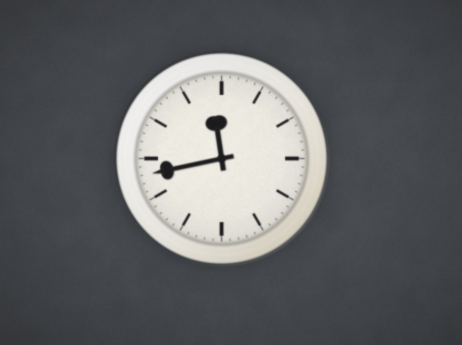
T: 11 h 43 min
